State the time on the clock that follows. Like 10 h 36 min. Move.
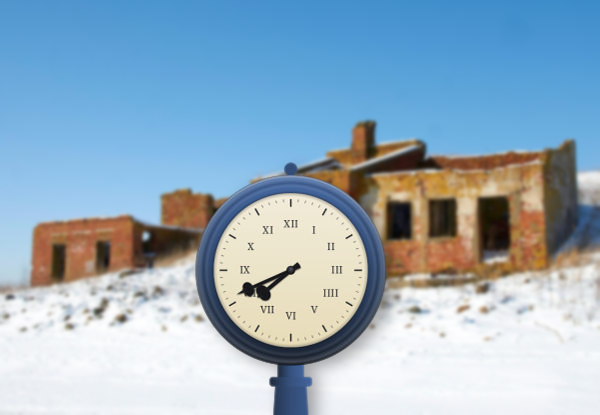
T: 7 h 41 min
